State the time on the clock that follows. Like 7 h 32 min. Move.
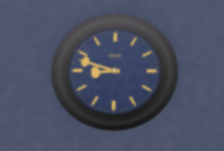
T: 8 h 48 min
